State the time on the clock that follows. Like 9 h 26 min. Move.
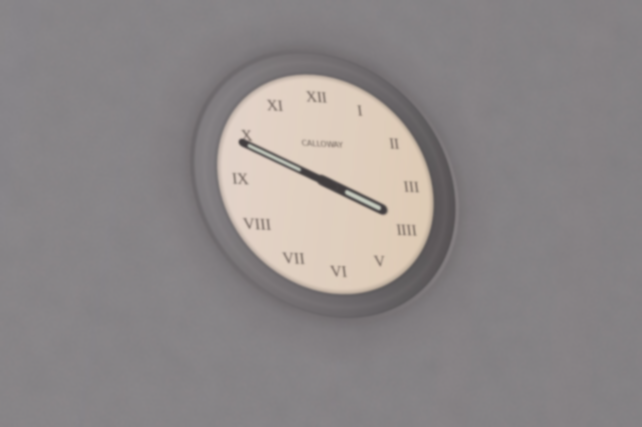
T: 3 h 49 min
